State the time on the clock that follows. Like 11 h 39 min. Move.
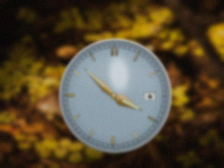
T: 3 h 52 min
